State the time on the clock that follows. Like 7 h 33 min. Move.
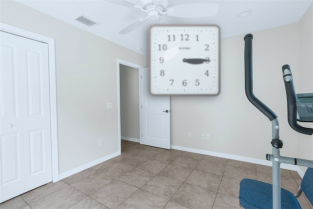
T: 3 h 15 min
